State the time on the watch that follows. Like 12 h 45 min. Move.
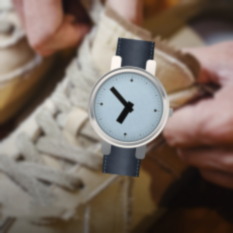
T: 6 h 52 min
